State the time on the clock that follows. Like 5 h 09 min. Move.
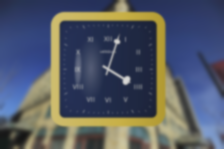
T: 4 h 03 min
